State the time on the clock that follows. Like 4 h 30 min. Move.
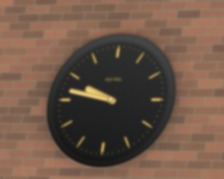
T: 9 h 47 min
